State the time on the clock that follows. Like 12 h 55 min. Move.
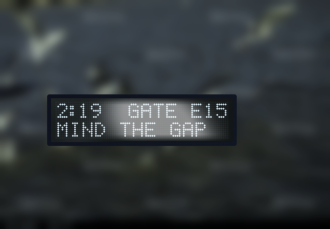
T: 2 h 19 min
